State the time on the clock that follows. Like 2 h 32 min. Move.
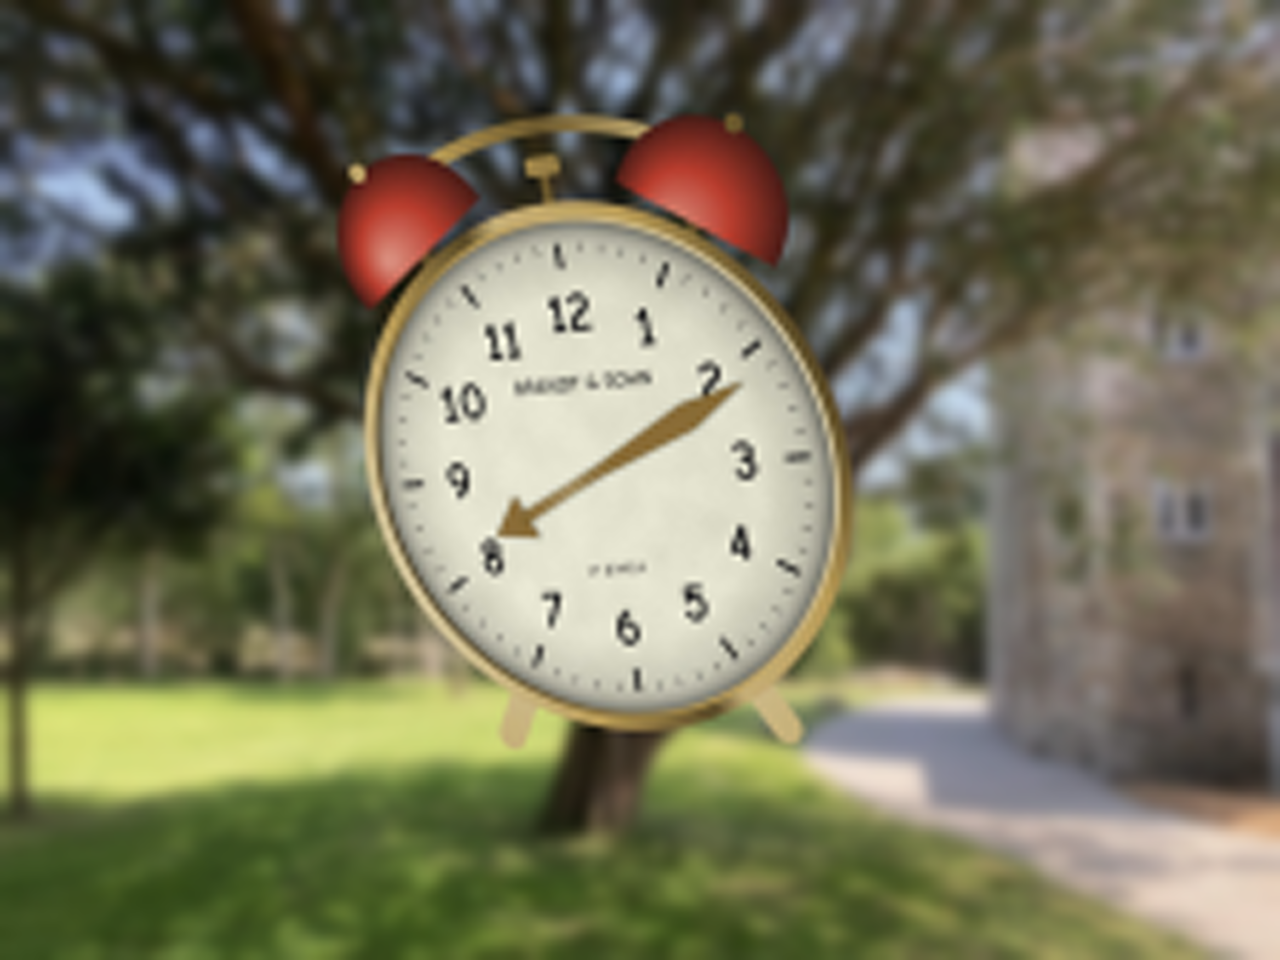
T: 8 h 11 min
